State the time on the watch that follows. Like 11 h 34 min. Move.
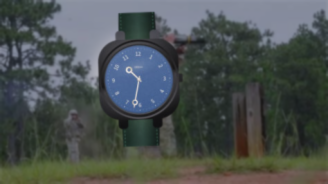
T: 10 h 32 min
